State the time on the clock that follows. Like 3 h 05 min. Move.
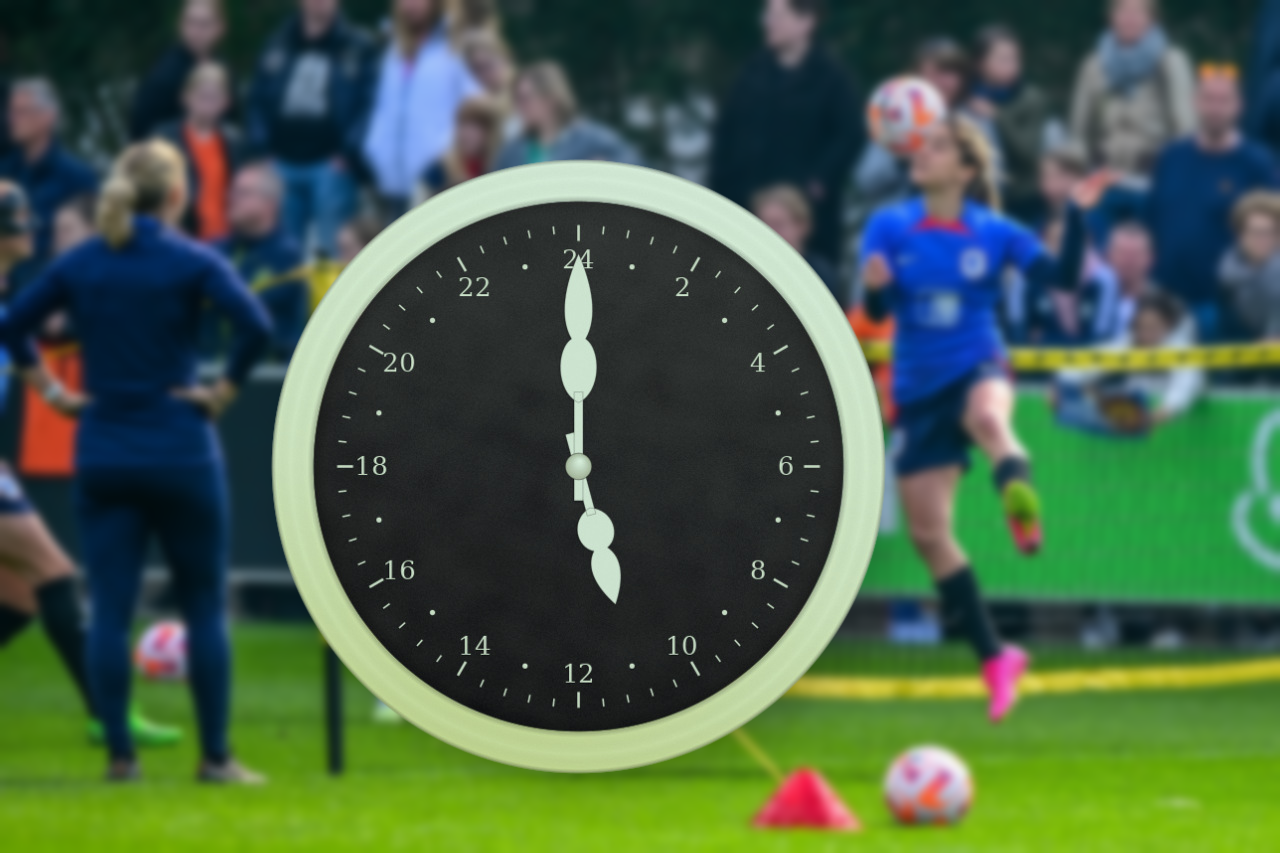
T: 11 h 00 min
